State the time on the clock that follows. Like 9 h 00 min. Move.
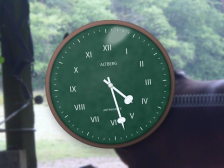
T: 4 h 28 min
